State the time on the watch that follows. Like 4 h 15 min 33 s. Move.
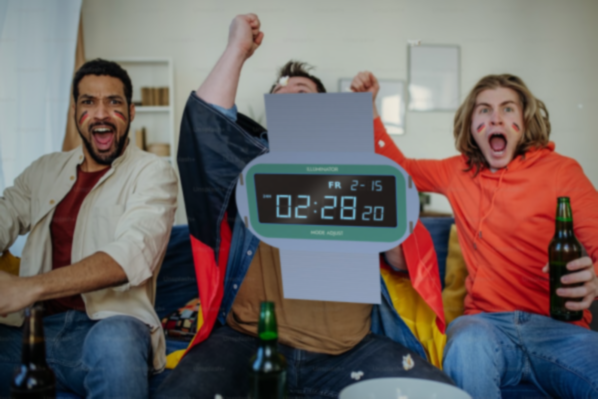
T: 2 h 28 min 20 s
